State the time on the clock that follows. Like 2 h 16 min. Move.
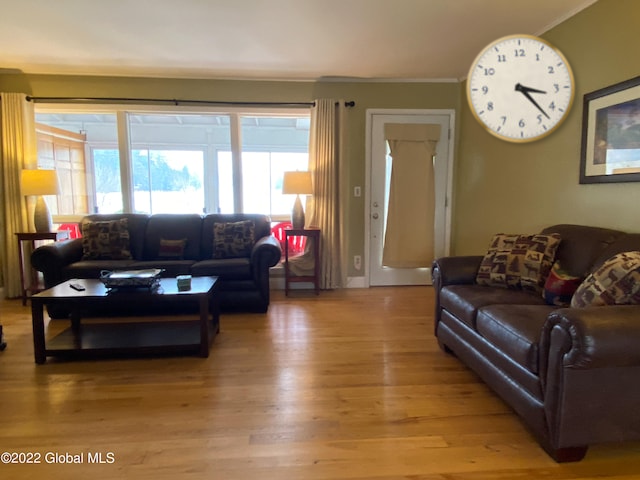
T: 3 h 23 min
